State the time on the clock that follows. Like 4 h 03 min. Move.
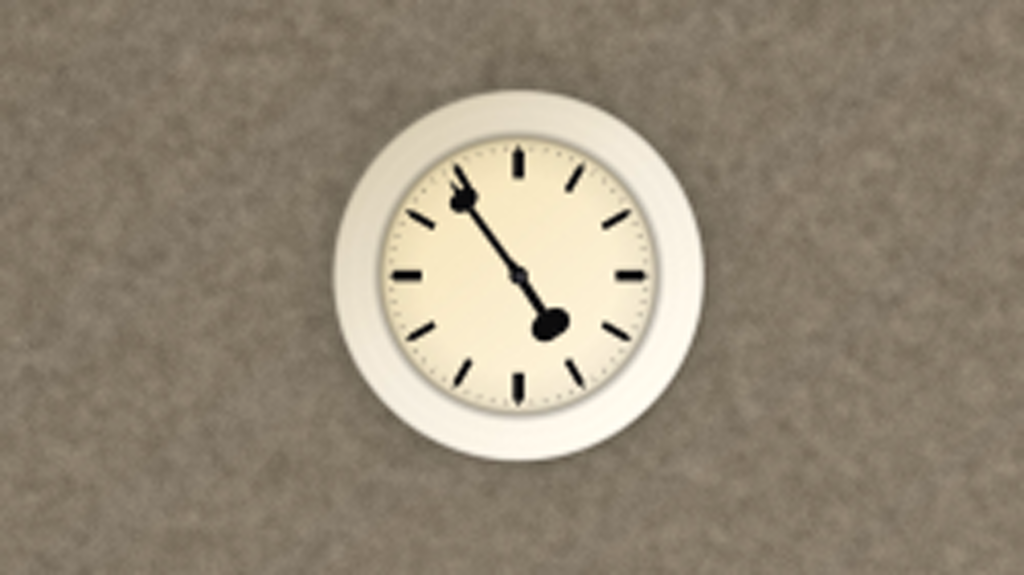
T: 4 h 54 min
